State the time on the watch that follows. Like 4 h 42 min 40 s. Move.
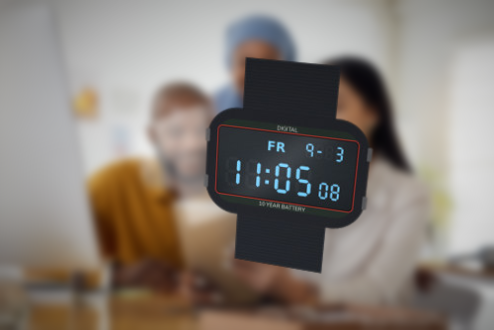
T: 11 h 05 min 08 s
